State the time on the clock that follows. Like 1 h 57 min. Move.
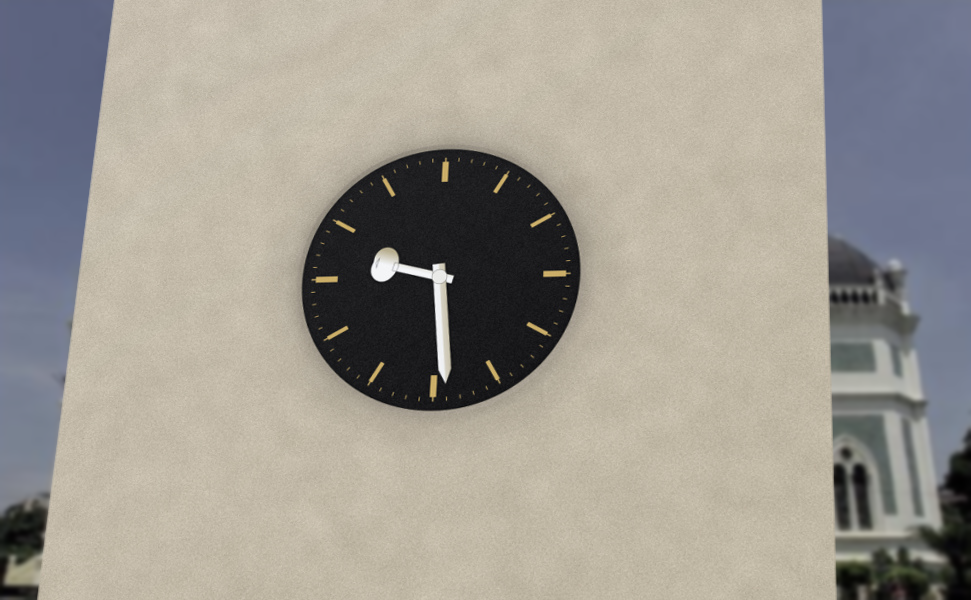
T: 9 h 29 min
